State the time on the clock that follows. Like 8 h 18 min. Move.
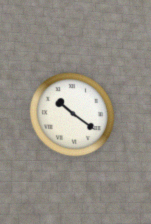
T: 10 h 21 min
